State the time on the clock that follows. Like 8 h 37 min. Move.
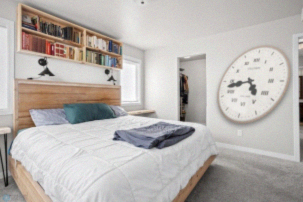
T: 4 h 43 min
